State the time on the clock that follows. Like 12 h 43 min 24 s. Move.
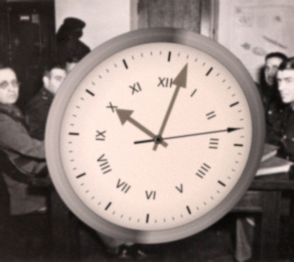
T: 10 h 02 min 13 s
